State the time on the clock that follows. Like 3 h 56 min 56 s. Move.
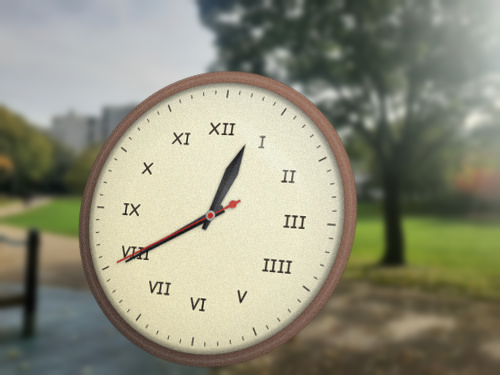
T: 12 h 39 min 40 s
